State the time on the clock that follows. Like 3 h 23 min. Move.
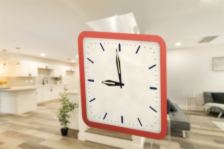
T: 8 h 59 min
